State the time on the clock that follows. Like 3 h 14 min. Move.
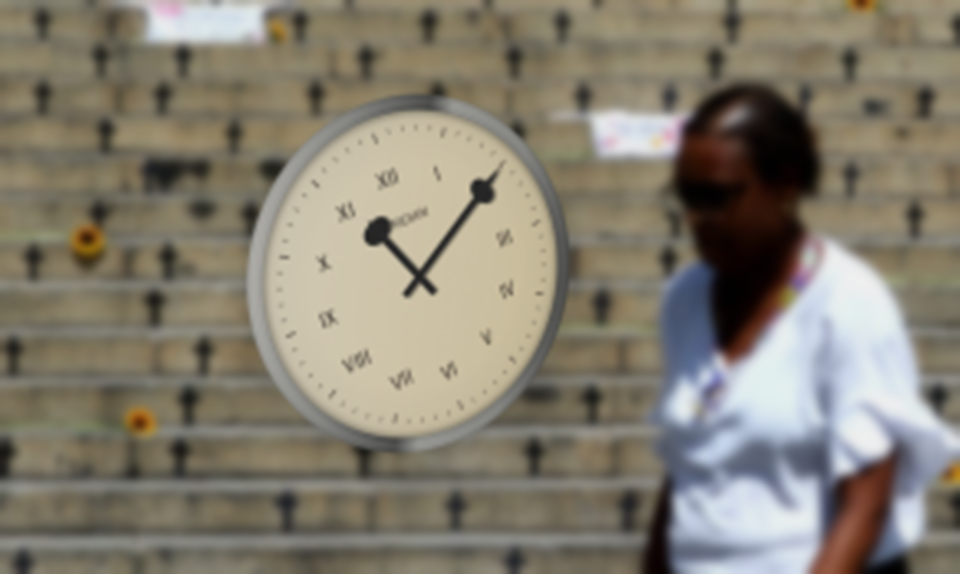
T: 11 h 10 min
